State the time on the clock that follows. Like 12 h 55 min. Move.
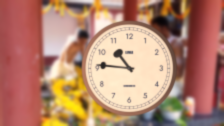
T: 10 h 46 min
